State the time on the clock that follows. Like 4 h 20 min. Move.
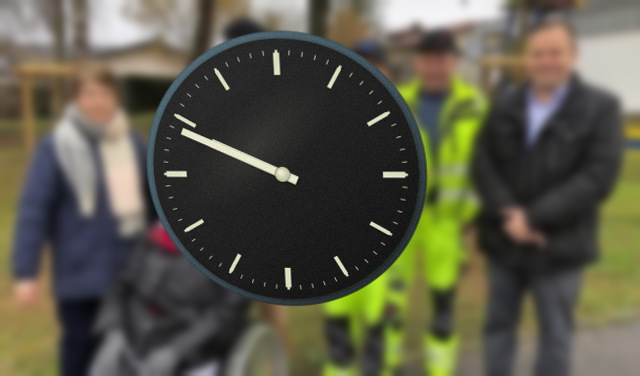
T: 9 h 49 min
